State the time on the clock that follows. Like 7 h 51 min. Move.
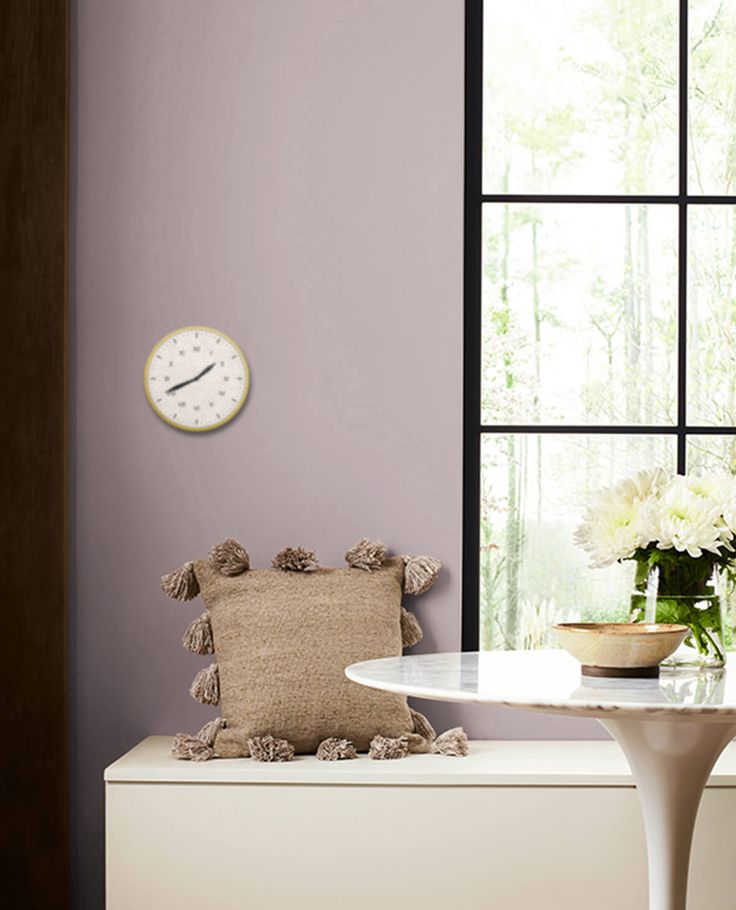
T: 1 h 41 min
